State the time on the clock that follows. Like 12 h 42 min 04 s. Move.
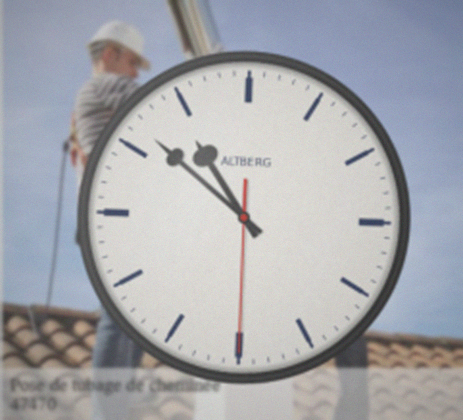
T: 10 h 51 min 30 s
